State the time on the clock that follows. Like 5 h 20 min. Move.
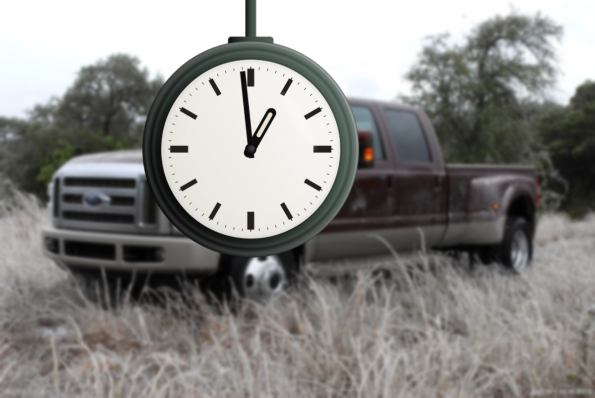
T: 12 h 59 min
